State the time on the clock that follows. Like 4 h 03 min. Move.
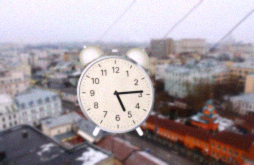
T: 5 h 14 min
